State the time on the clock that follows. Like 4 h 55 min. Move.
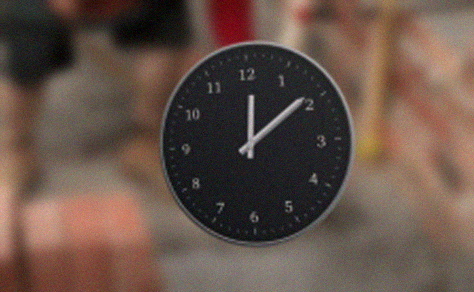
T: 12 h 09 min
